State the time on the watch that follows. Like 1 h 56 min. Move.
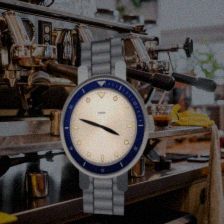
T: 3 h 48 min
